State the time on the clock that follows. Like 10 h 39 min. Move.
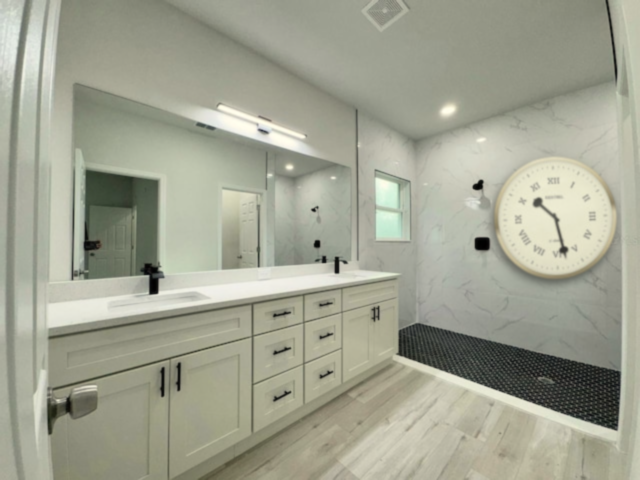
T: 10 h 28 min
